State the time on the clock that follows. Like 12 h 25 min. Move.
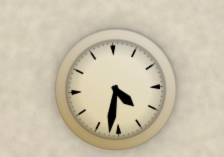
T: 4 h 32 min
